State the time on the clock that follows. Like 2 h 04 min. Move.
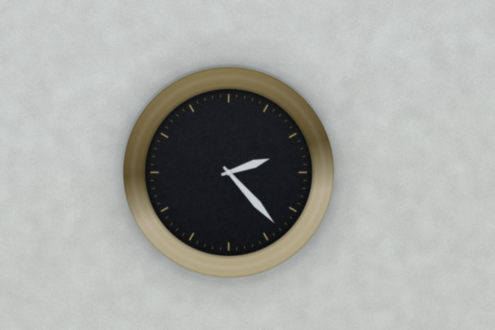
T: 2 h 23 min
